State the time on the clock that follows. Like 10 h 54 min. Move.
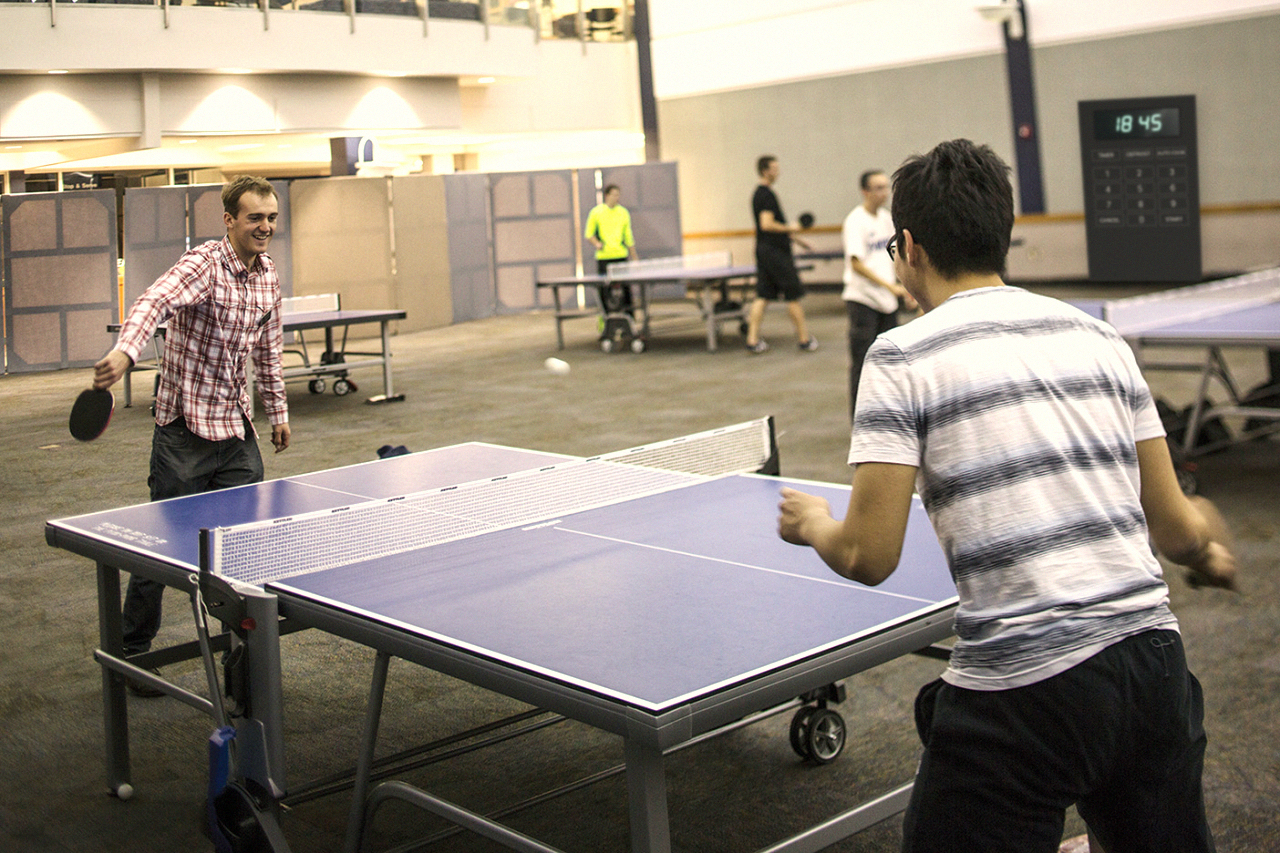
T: 18 h 45 min
